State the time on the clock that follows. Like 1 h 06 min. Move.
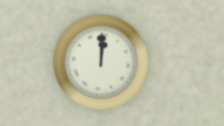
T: 11 h 59 min
